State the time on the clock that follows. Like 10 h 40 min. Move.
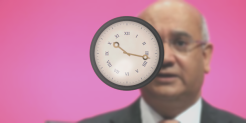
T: 10 h 17 min
